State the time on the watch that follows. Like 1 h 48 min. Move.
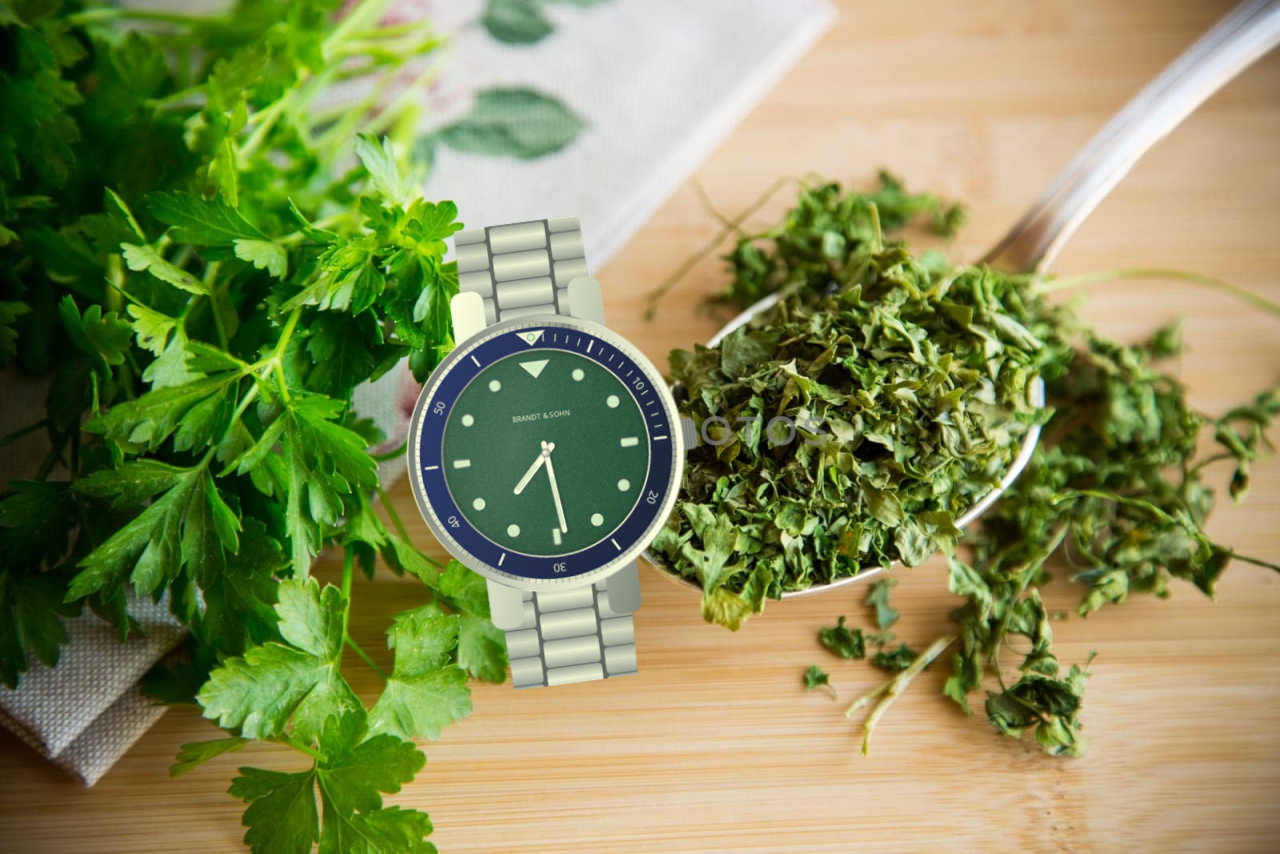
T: 7 h 29 min
